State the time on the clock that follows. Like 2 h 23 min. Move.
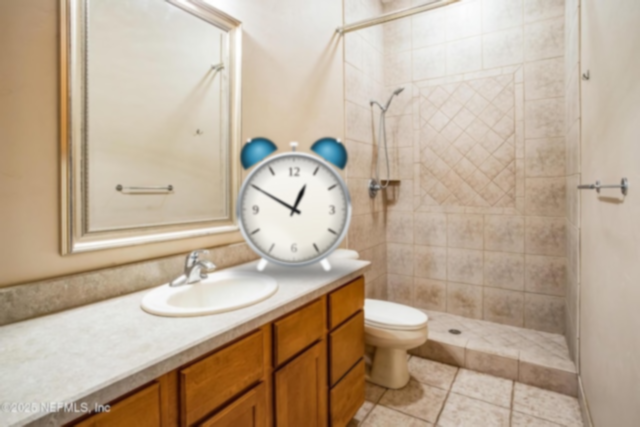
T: 12 h 50 min
